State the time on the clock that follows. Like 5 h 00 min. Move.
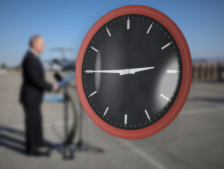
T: 2 h 45 min
